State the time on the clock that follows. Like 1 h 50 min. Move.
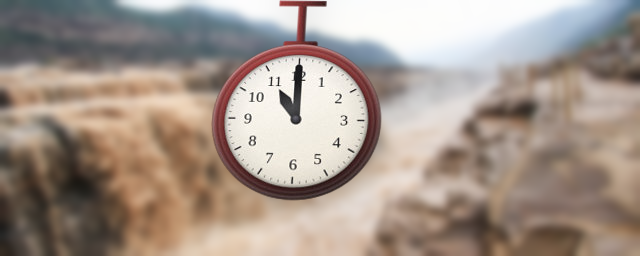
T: 11 h 00 min
